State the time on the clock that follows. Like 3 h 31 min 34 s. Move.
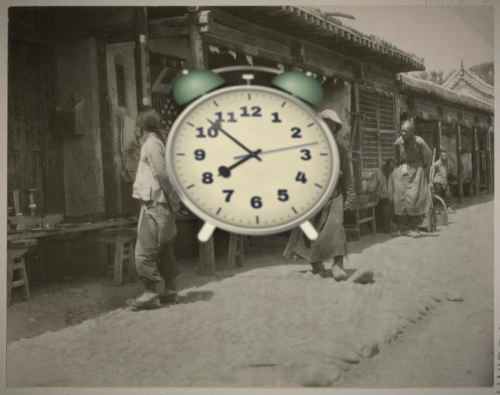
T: 7 h 52 min 13 s
